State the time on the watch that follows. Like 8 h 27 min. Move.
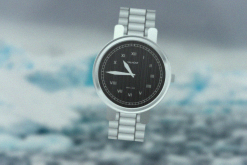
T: 10 h 45 min
